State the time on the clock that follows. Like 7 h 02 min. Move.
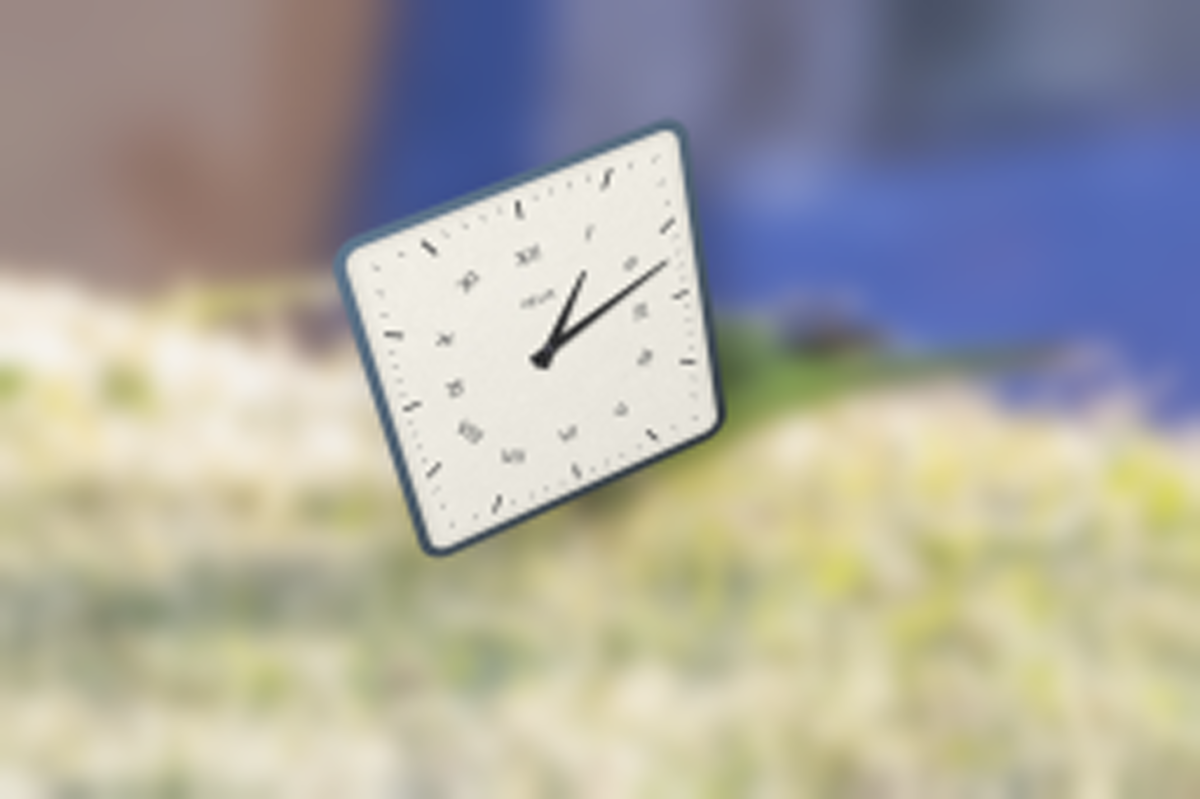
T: 1 h 12 min
